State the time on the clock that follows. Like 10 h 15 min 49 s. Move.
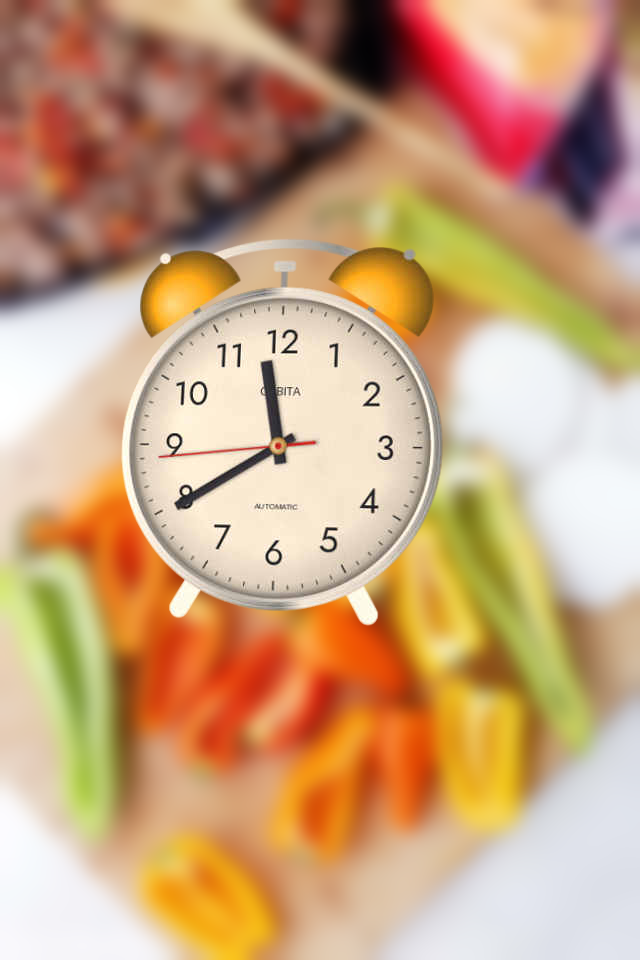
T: 11 h 39 min 44 s
